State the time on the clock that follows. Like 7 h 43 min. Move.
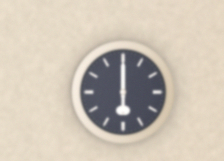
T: 6 h 00 min
